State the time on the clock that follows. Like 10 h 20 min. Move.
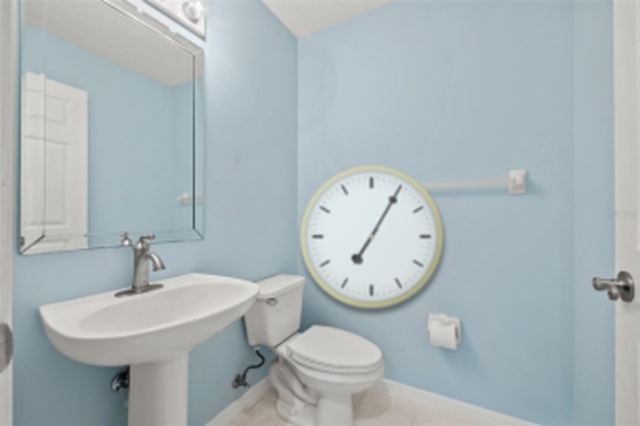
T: 7 h 05 min
